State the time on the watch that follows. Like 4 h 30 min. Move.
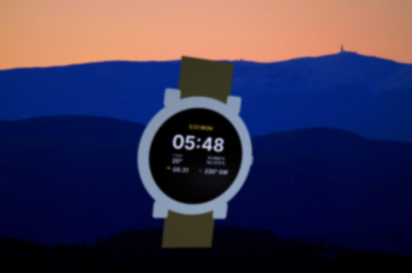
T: 5 h 48 min
